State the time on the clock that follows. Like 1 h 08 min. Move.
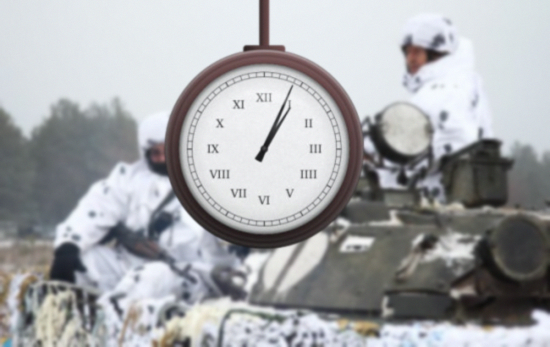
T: 1 h 04 min
